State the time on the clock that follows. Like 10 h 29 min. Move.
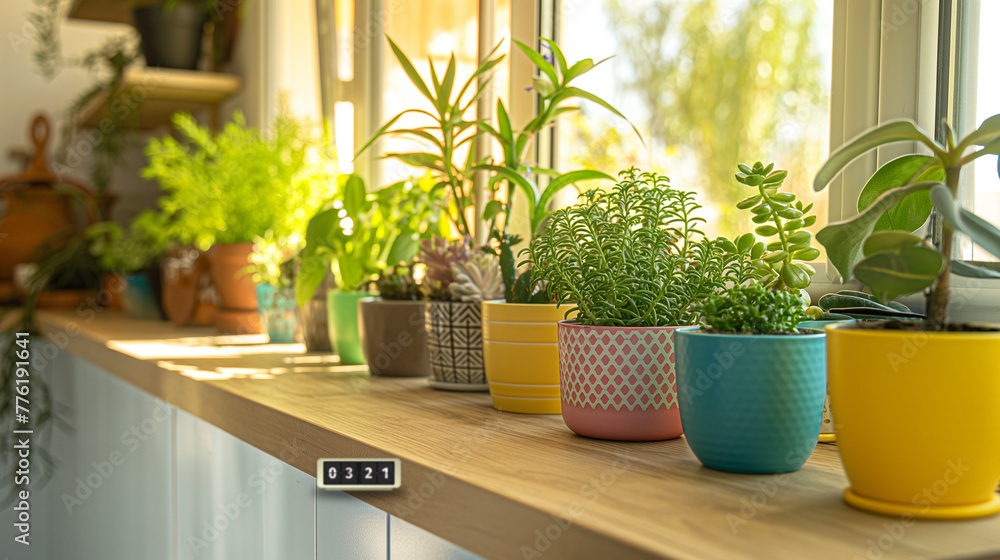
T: 3 h 21 min
